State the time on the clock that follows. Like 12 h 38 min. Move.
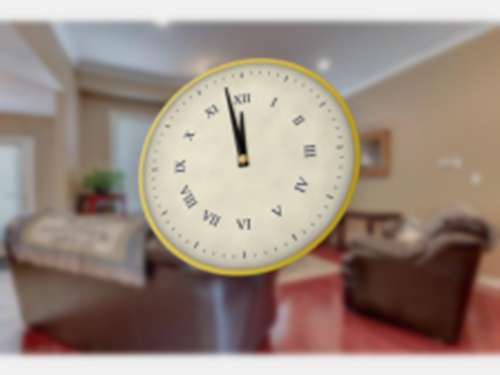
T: 11 h 58 min
